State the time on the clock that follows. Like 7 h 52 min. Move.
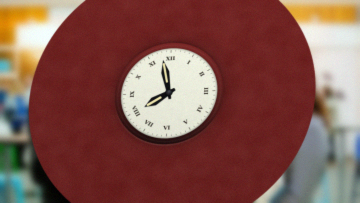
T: 7 h 58 min
